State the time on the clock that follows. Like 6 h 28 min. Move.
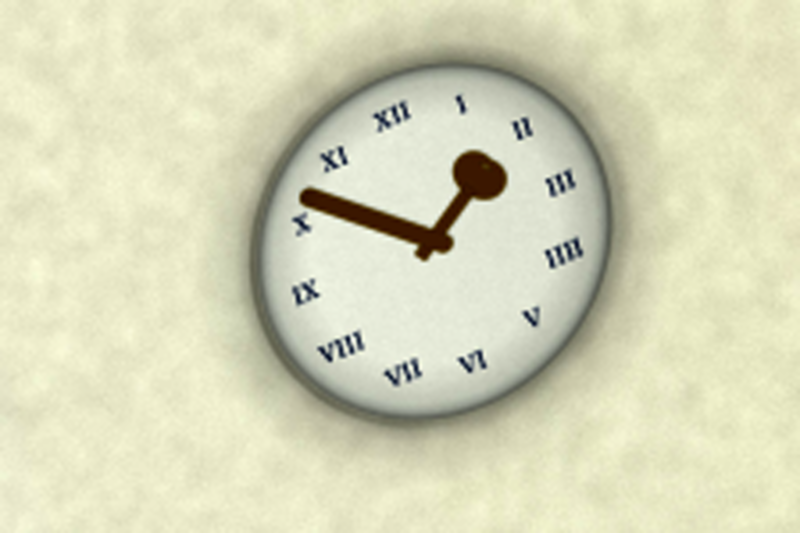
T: 1 h 52 min
